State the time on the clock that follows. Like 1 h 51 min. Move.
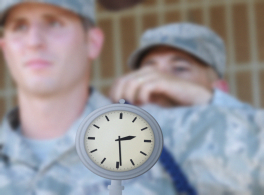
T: 2 h 29 min
